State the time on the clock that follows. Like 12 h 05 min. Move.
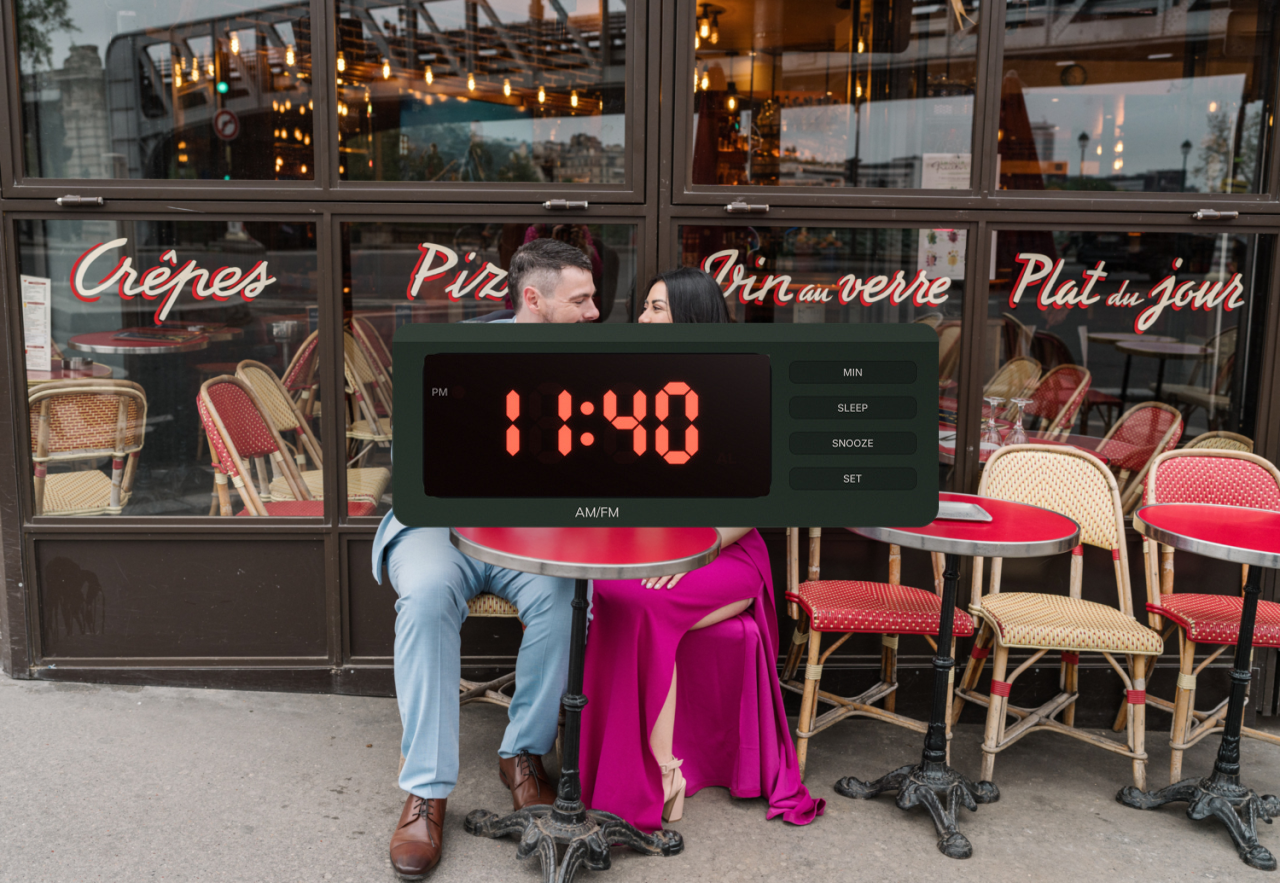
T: 11 h 40 min
